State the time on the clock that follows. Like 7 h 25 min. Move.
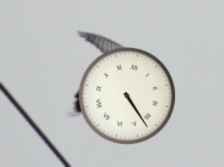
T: 4 h 22 min
